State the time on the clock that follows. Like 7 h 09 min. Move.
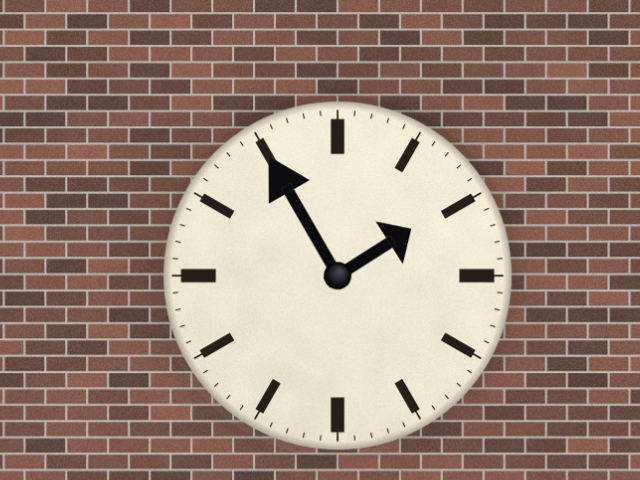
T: 1 h 55 min
